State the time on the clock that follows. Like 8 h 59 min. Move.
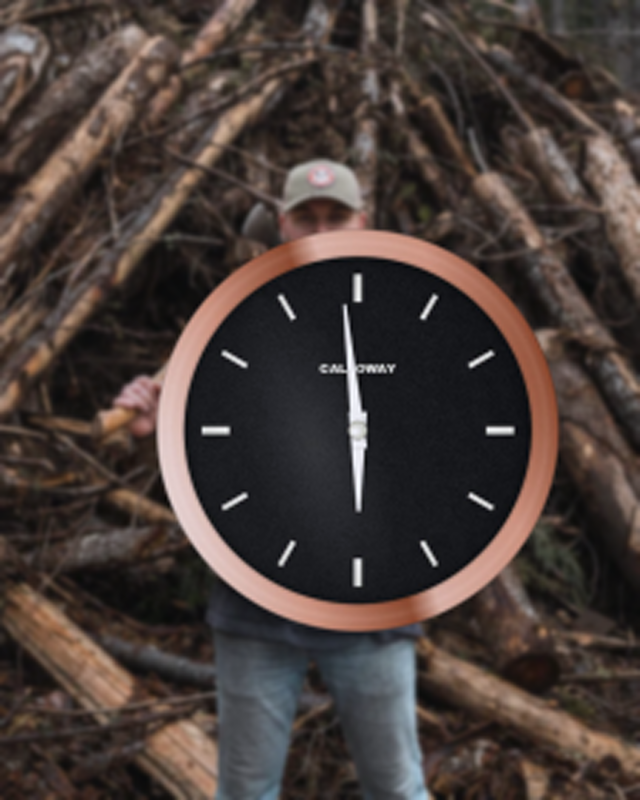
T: 5 h 59 min
